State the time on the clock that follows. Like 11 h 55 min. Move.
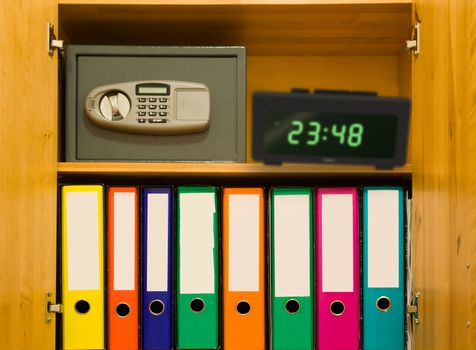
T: 23 h 48 min
